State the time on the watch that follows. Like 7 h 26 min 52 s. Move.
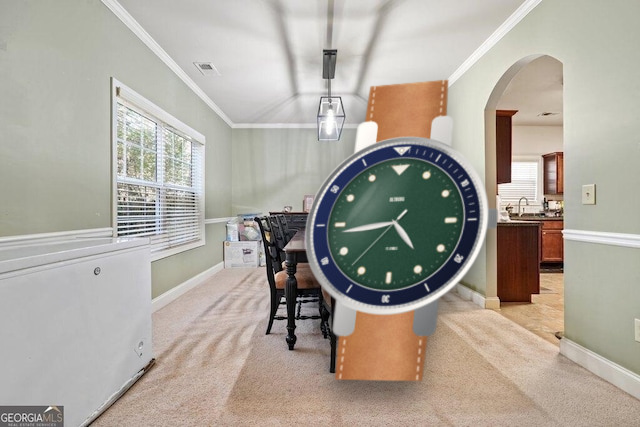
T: 4 h 43 min 37 s
